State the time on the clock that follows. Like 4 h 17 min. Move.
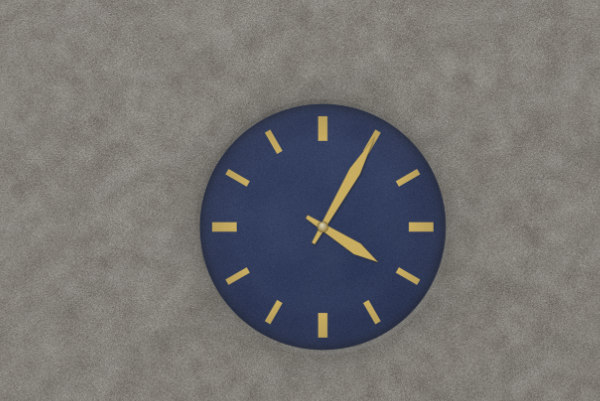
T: 4 h 05 min
